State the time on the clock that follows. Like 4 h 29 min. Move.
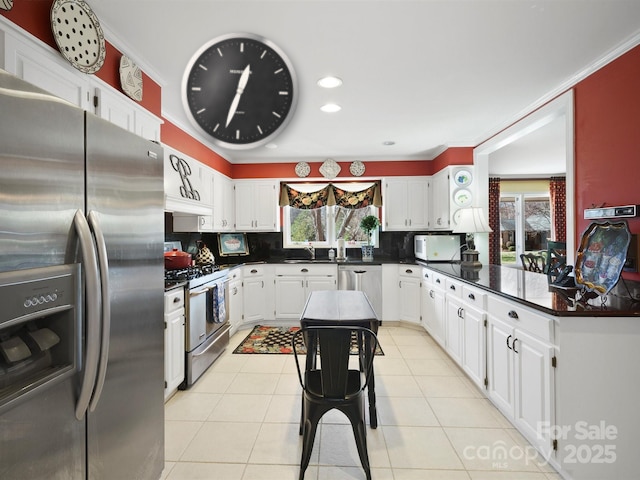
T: 12 h 33 min
